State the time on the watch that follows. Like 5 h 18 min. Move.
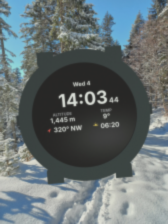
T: 14 h 03 min
